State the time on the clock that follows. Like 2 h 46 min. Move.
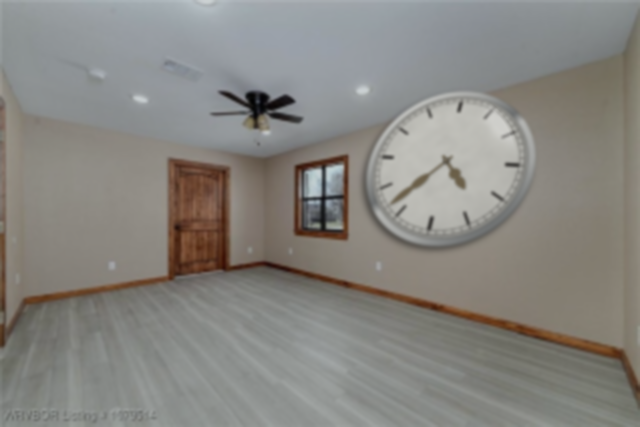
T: 4 h 37 min
